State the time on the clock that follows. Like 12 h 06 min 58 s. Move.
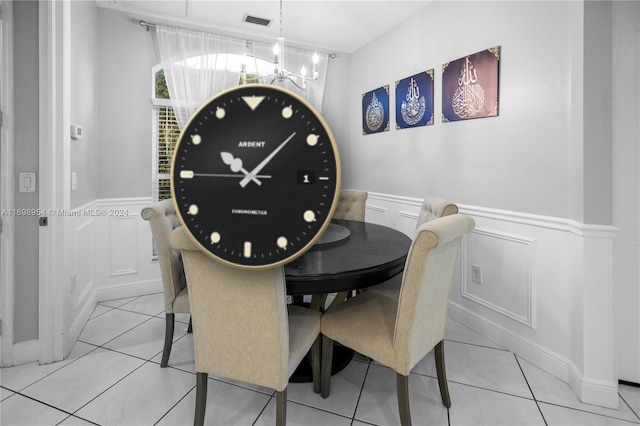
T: 10 h 07 min 45 s
